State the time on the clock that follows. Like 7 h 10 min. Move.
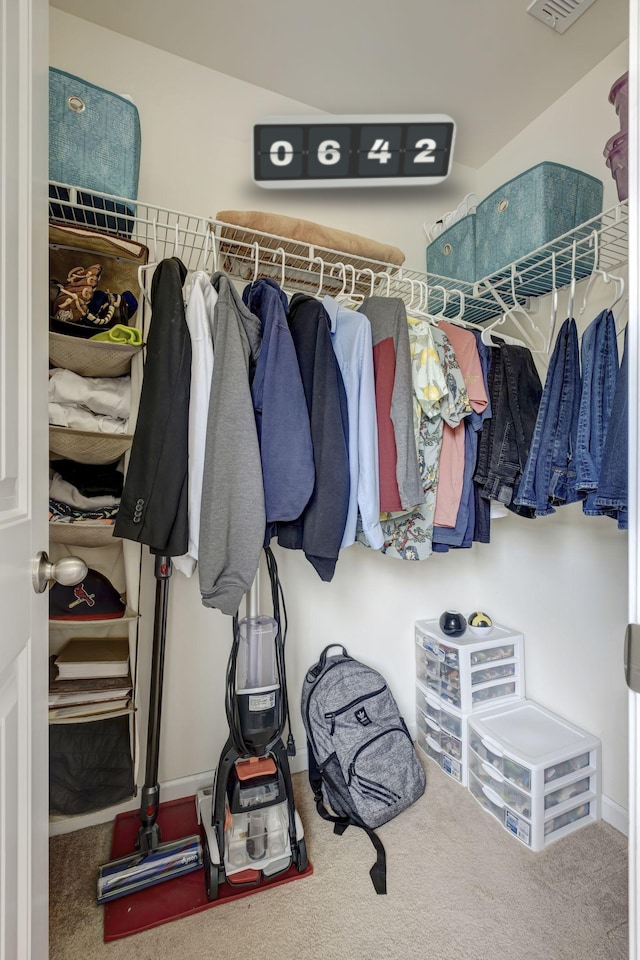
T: 6 h 42 min
